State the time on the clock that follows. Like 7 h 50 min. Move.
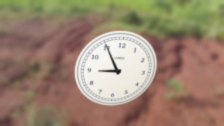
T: 8 h 55 min
